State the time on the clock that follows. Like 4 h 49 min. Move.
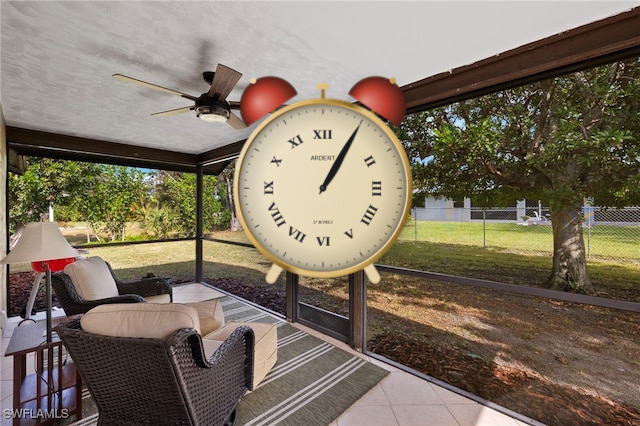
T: 1 h 05 min
